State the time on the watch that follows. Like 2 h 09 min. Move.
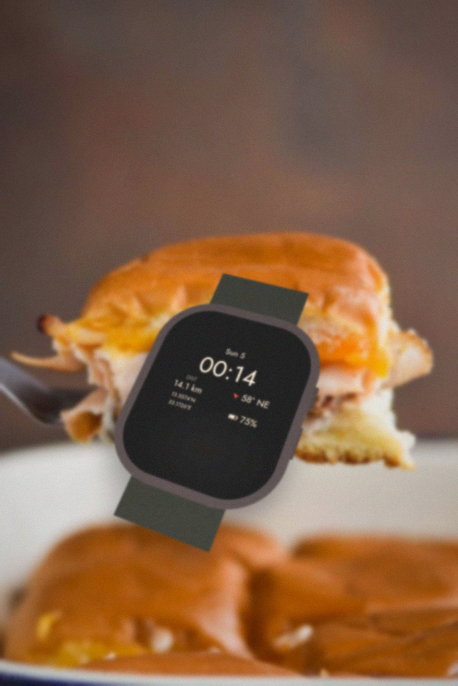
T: 0 h 14 min
